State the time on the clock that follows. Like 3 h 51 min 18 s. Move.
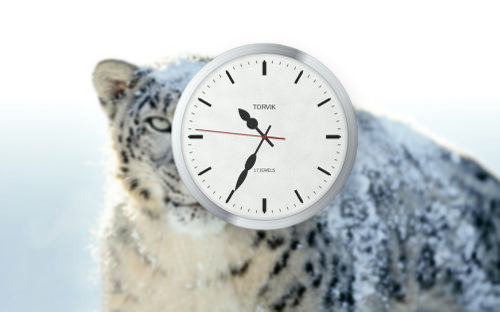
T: 10 h 34 min 46 s
